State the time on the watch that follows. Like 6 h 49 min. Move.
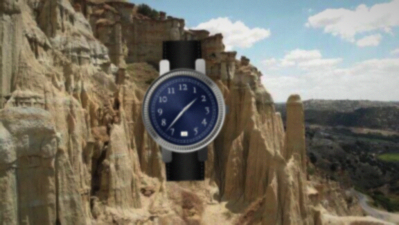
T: 1 h 37 min
